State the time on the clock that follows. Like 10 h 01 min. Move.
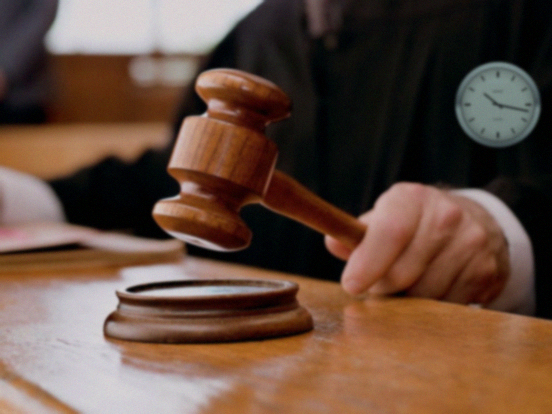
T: 10 h 17 min
